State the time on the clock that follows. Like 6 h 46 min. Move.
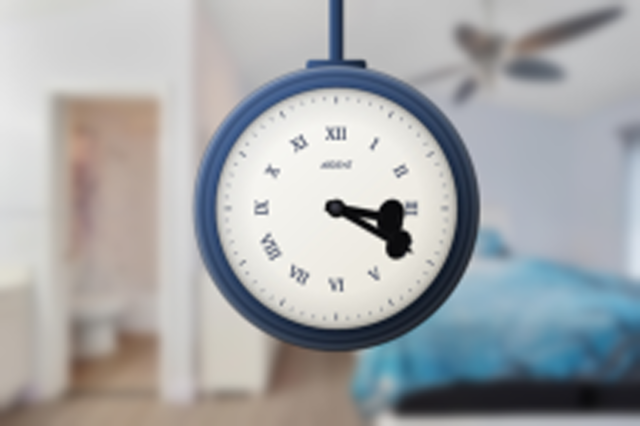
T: 3 h 20 min
